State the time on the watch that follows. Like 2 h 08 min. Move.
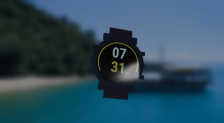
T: 7 h 31 min
